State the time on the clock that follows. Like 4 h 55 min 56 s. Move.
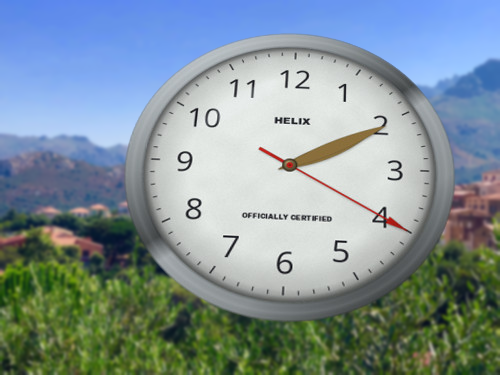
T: 2 h 10 min 20 s
